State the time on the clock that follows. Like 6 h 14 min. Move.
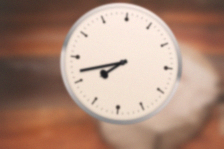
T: 7 h 42 min
